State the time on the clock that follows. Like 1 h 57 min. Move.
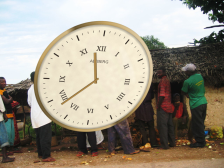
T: 11 h 38 min
